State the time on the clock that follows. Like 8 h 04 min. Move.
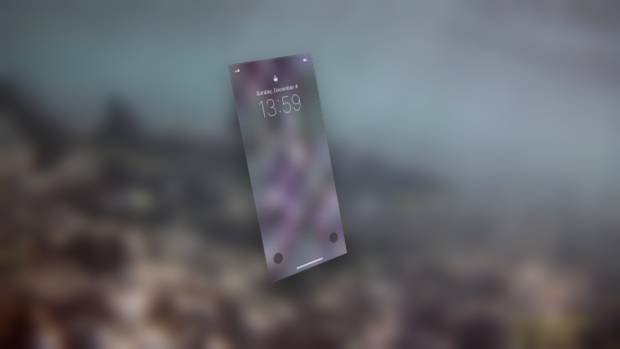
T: 13 h 59 min
